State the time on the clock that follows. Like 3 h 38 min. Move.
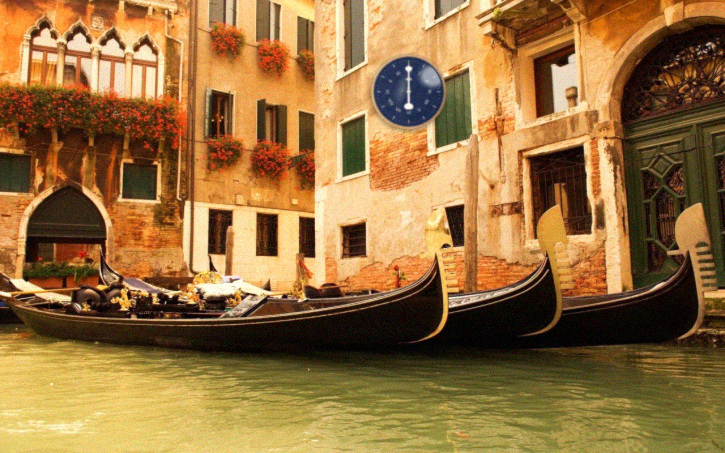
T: 6 h 00 min
